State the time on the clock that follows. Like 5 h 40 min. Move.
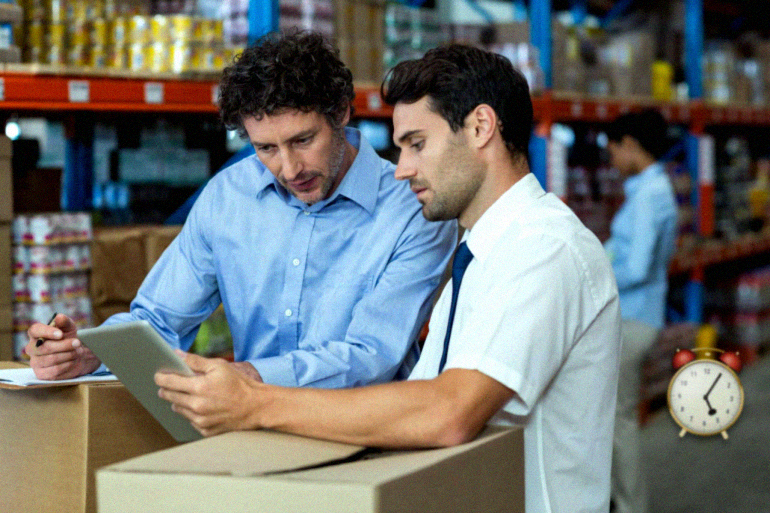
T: 5 h 05 min
